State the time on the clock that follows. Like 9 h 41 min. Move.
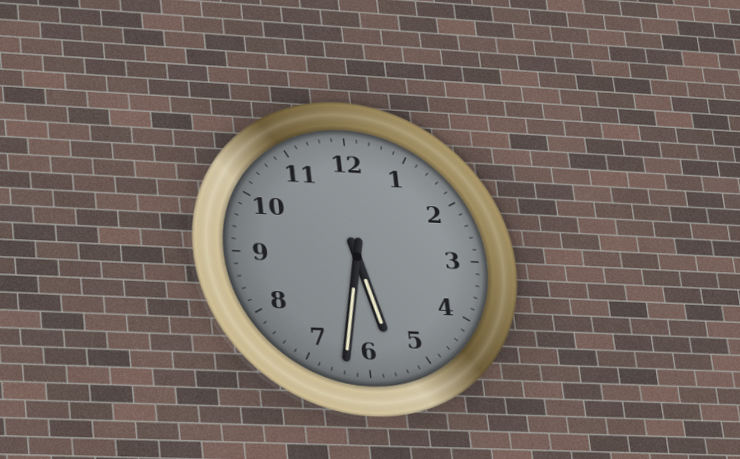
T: 5 h 32 min
